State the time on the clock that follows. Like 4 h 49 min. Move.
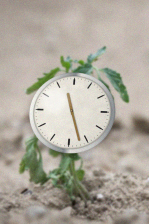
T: 11 h 27 min
